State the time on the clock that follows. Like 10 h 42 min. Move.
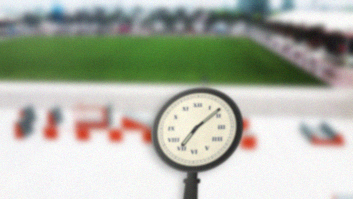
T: 7 h 08 min
